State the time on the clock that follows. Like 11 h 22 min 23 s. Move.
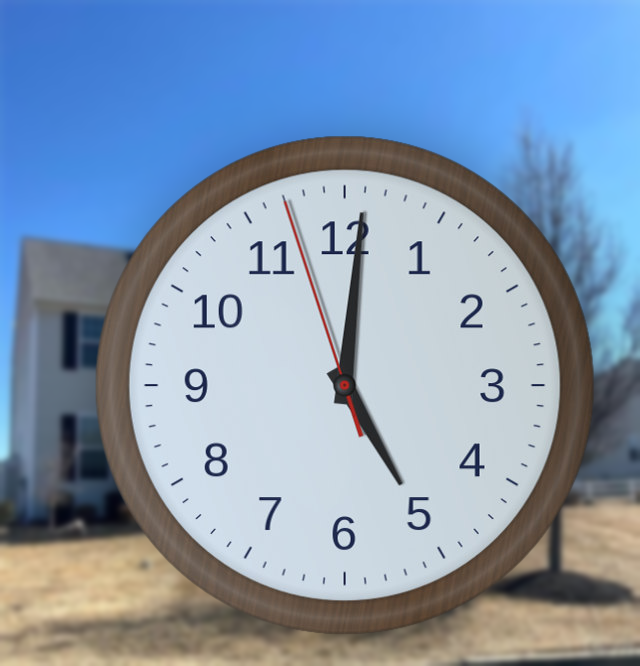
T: 5 h 00 min 57 s
